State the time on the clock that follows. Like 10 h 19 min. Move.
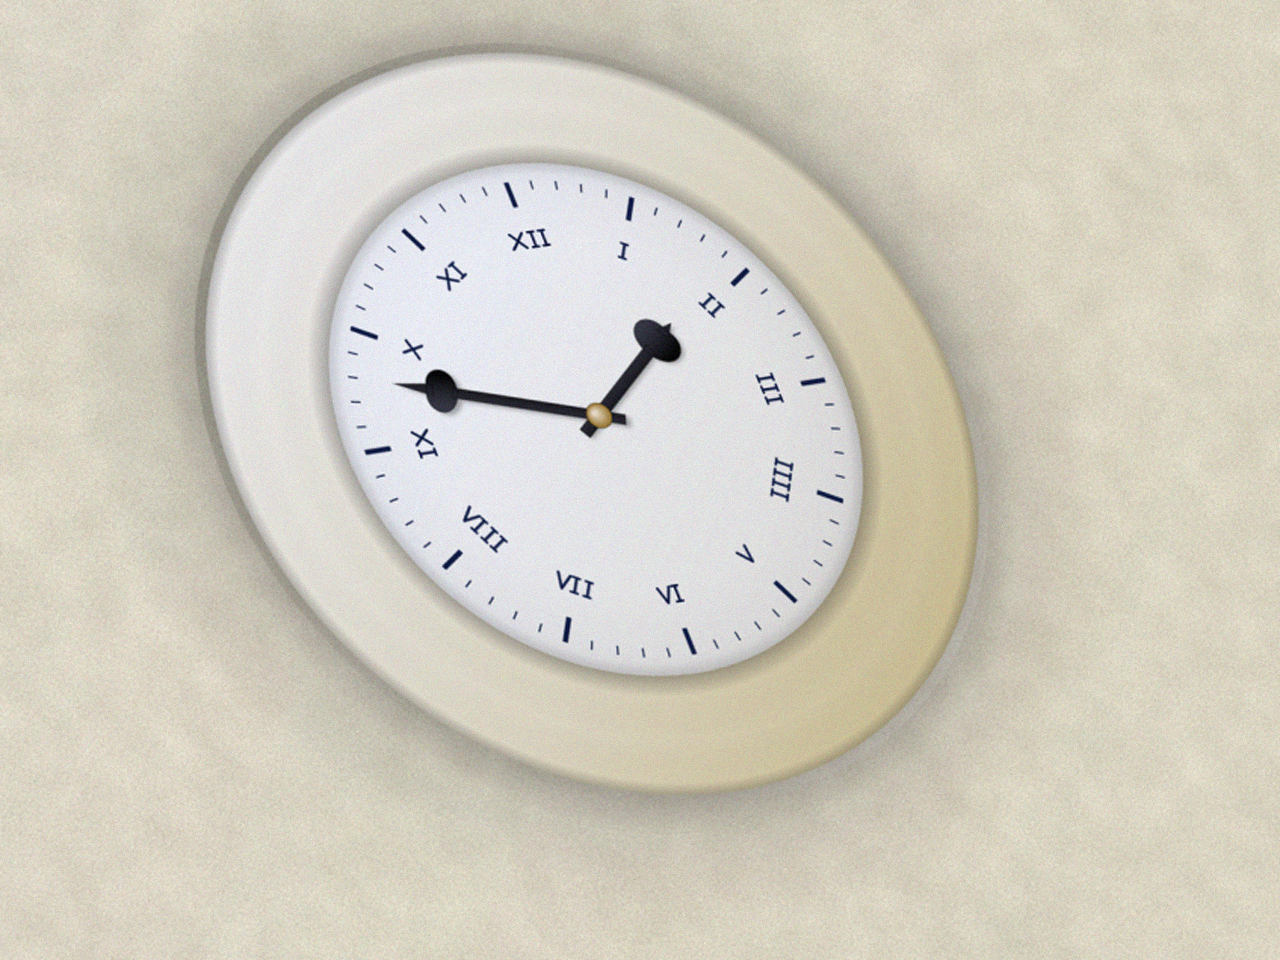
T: 1 h 48 min
